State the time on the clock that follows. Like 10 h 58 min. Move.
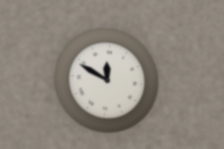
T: 11 h 49 min
